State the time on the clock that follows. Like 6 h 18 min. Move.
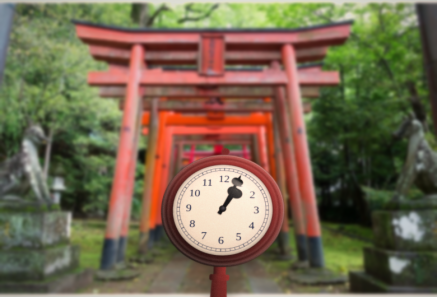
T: 1 h 04 min
